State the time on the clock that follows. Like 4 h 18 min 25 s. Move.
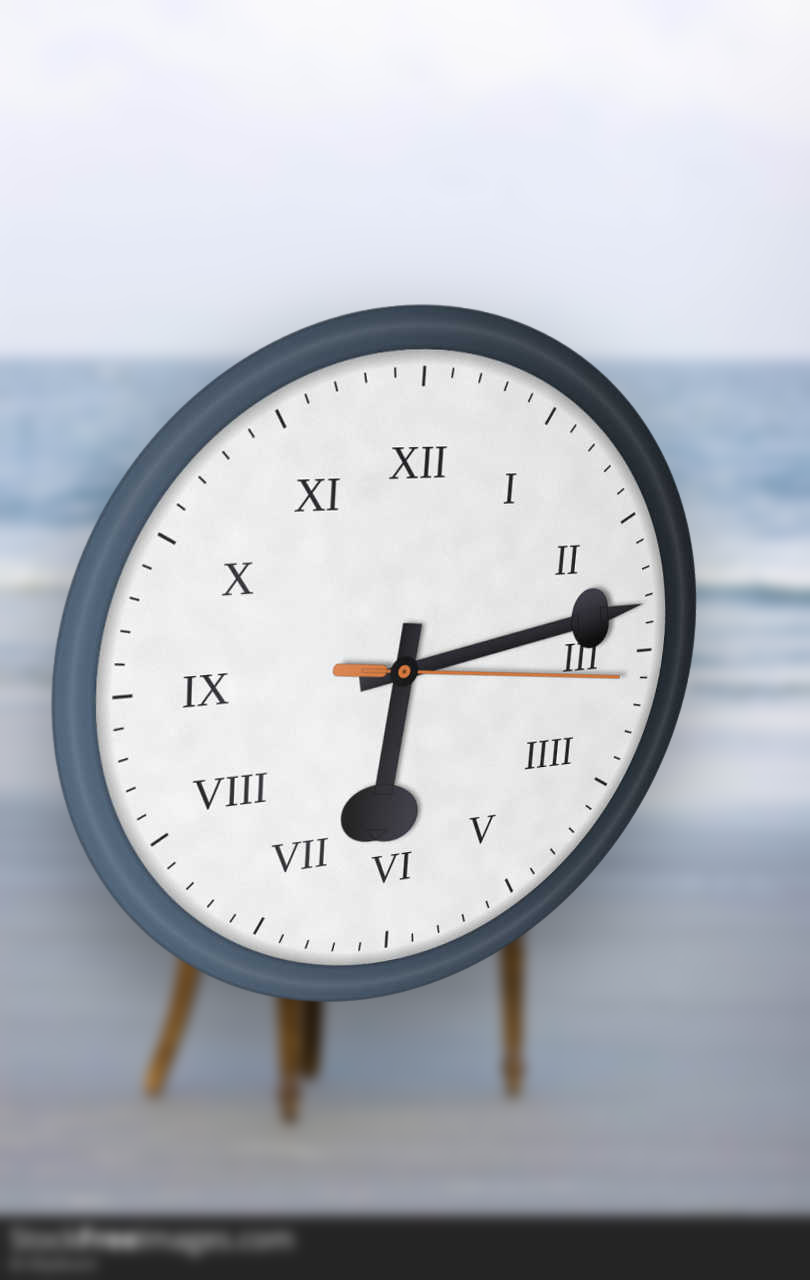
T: 6 h 13 min 16 s
